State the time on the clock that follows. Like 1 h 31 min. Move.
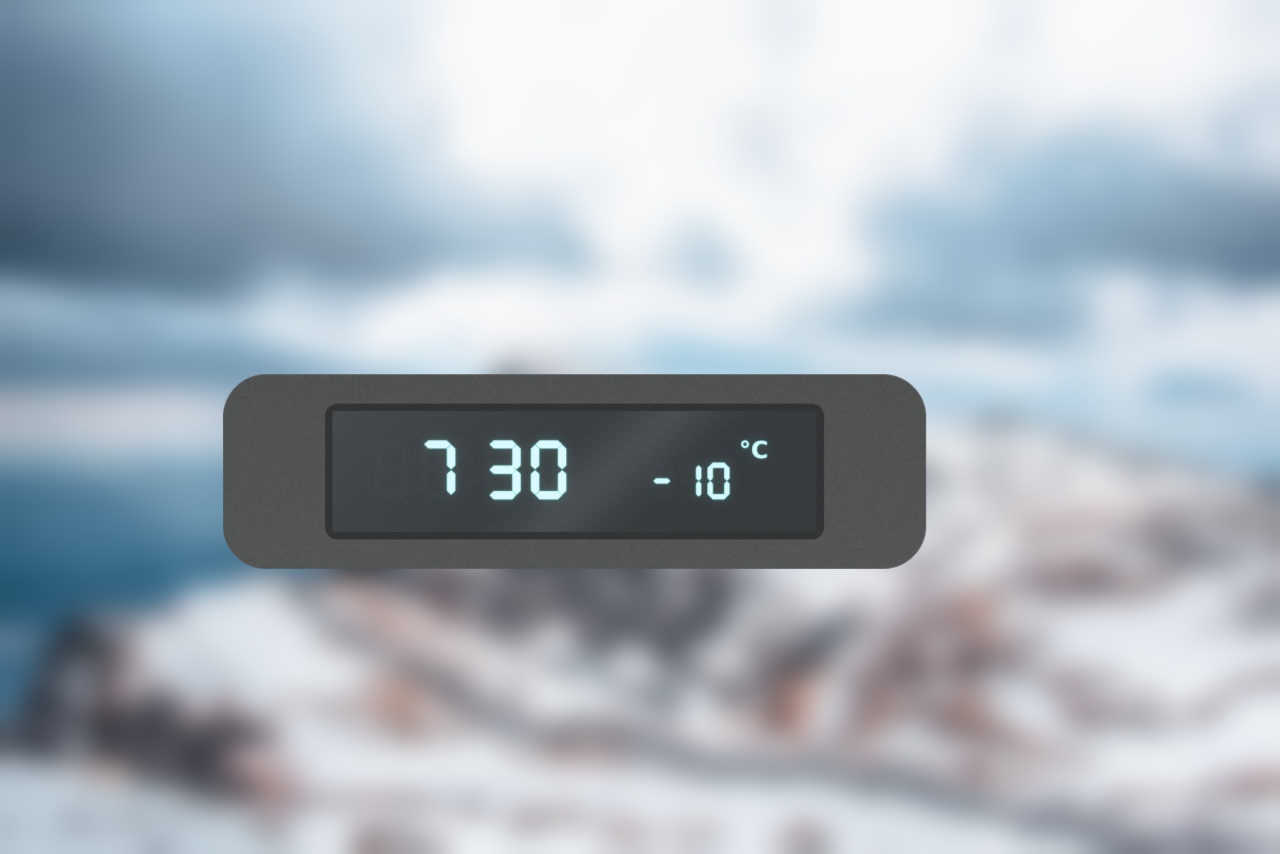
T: 7 h 30 min
